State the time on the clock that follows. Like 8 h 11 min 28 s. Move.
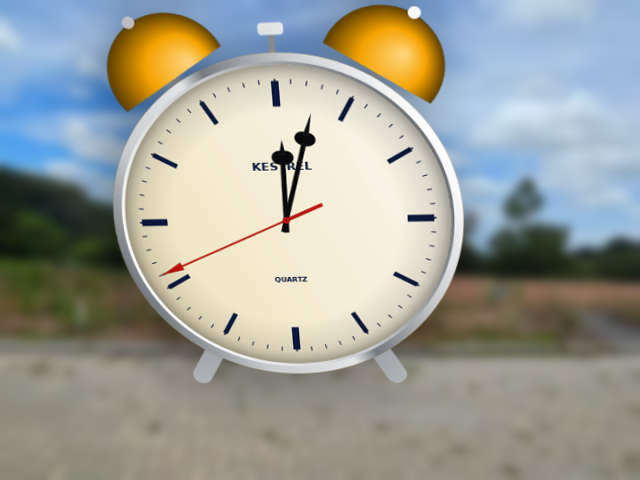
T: 12 h 02 min 41 s
